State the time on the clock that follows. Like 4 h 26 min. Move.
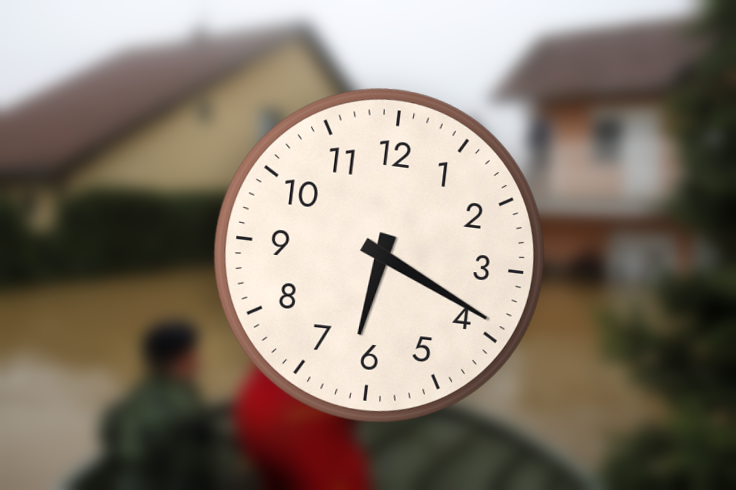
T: 6 h 19 min
